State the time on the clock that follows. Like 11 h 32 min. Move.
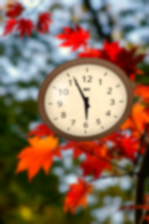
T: 5 h 56 min
